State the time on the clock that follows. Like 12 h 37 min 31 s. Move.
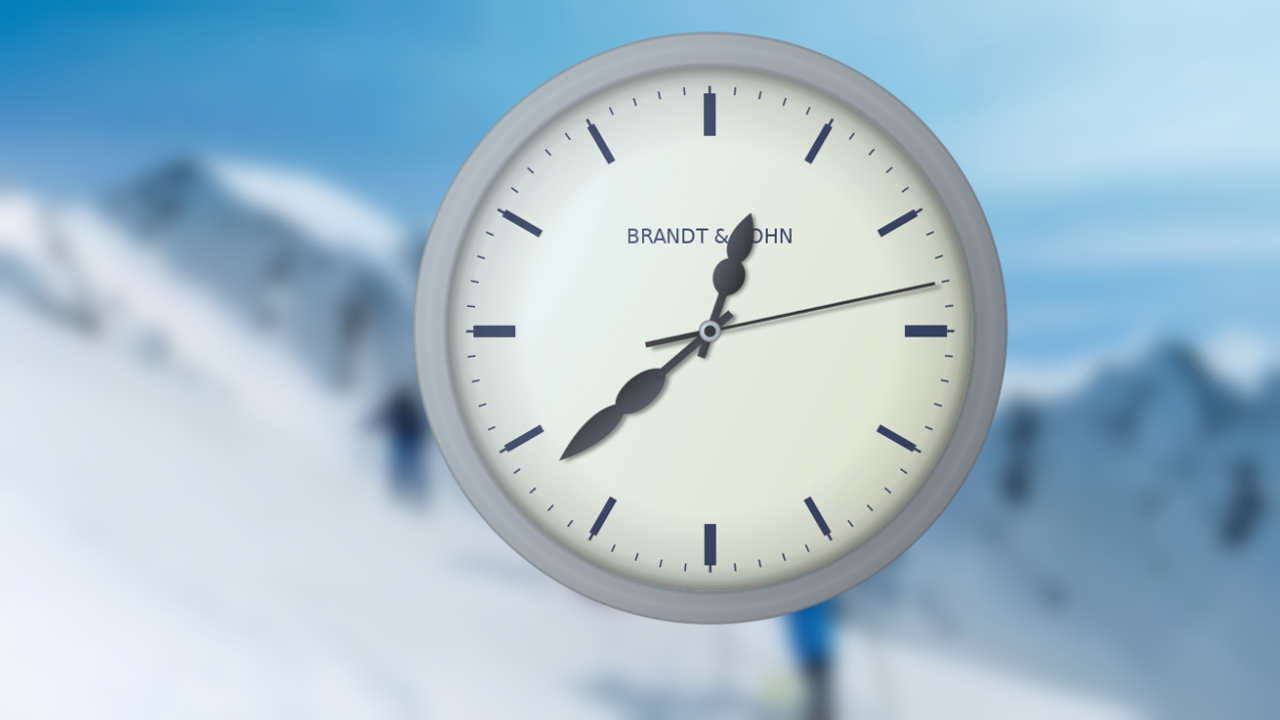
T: 12 h 38 min 13 s
